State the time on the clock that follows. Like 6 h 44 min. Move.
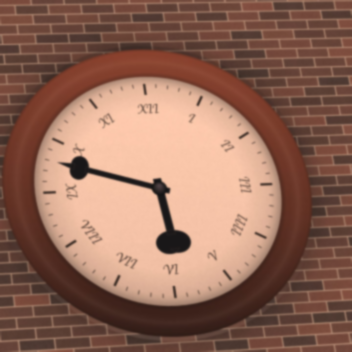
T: 5 h 48 min
